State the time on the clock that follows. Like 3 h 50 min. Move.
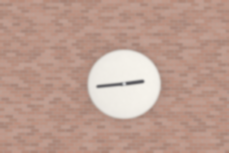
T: 2 h 44 min
